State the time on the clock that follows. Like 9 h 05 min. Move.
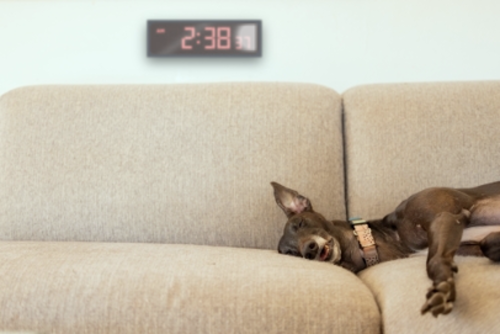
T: 2 h 38 min
